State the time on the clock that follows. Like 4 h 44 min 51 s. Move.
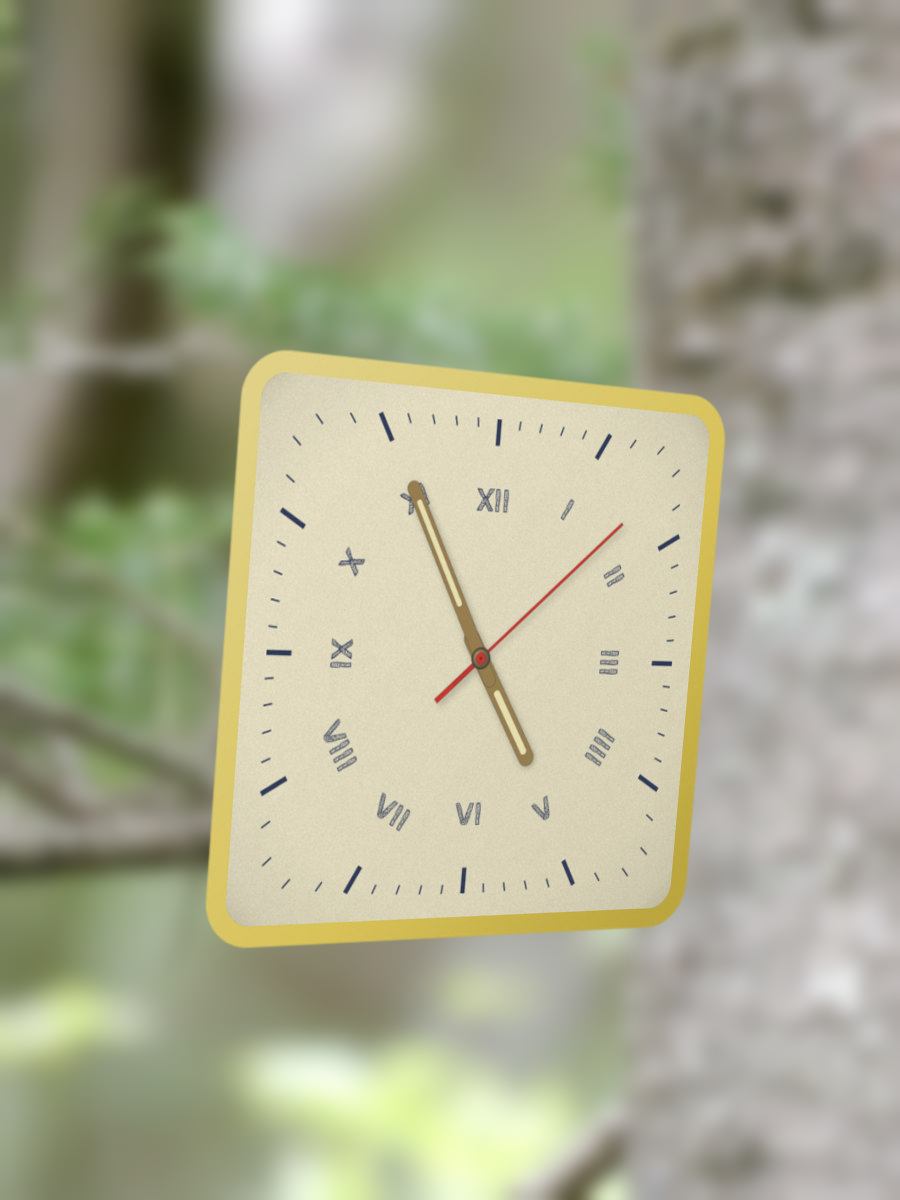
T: 4 h 55 min 08 s
